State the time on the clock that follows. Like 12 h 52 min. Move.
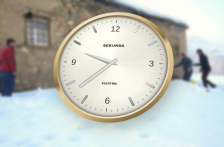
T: 9 h 38 min
